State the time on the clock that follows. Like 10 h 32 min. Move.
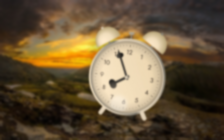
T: 7 h 56 min
